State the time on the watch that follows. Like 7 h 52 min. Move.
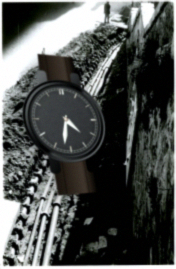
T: 4 h 32 min
